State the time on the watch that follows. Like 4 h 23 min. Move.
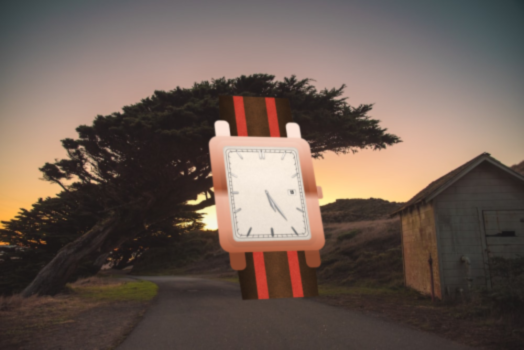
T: 5 h 25 min
